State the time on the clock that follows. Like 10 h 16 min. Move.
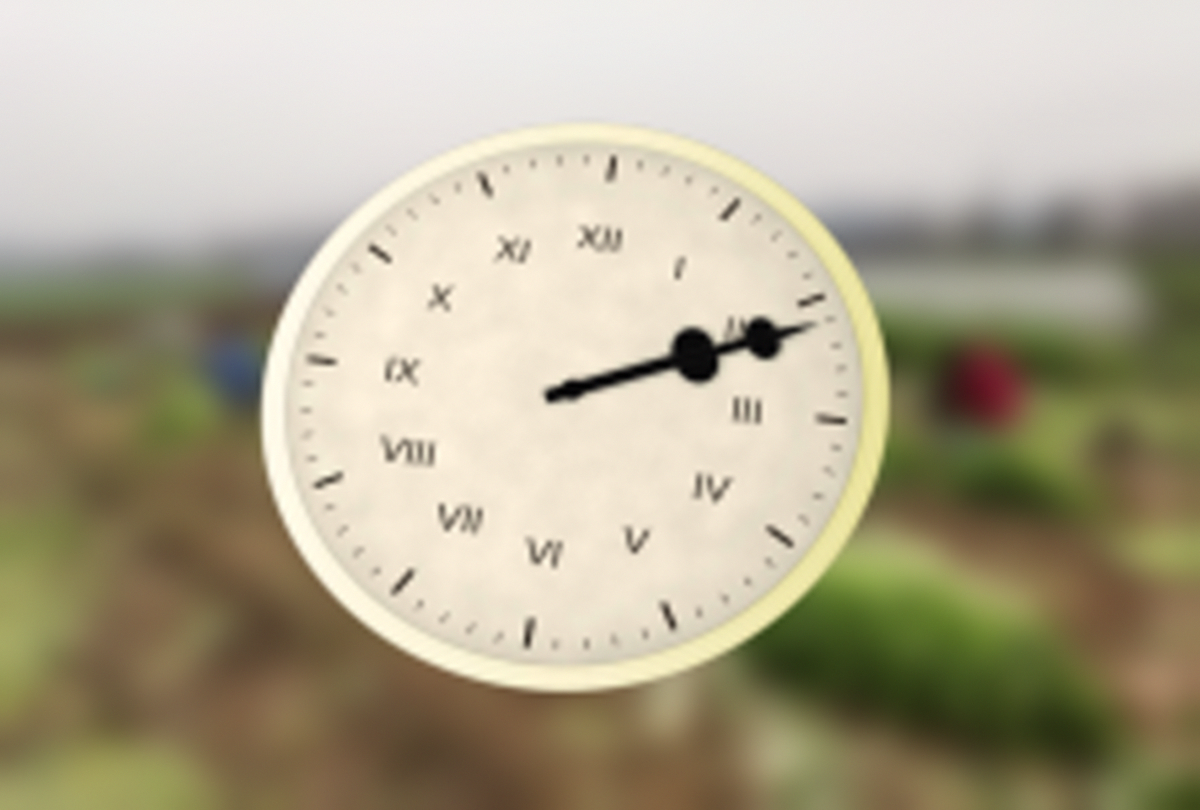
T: 2 h 11 min
